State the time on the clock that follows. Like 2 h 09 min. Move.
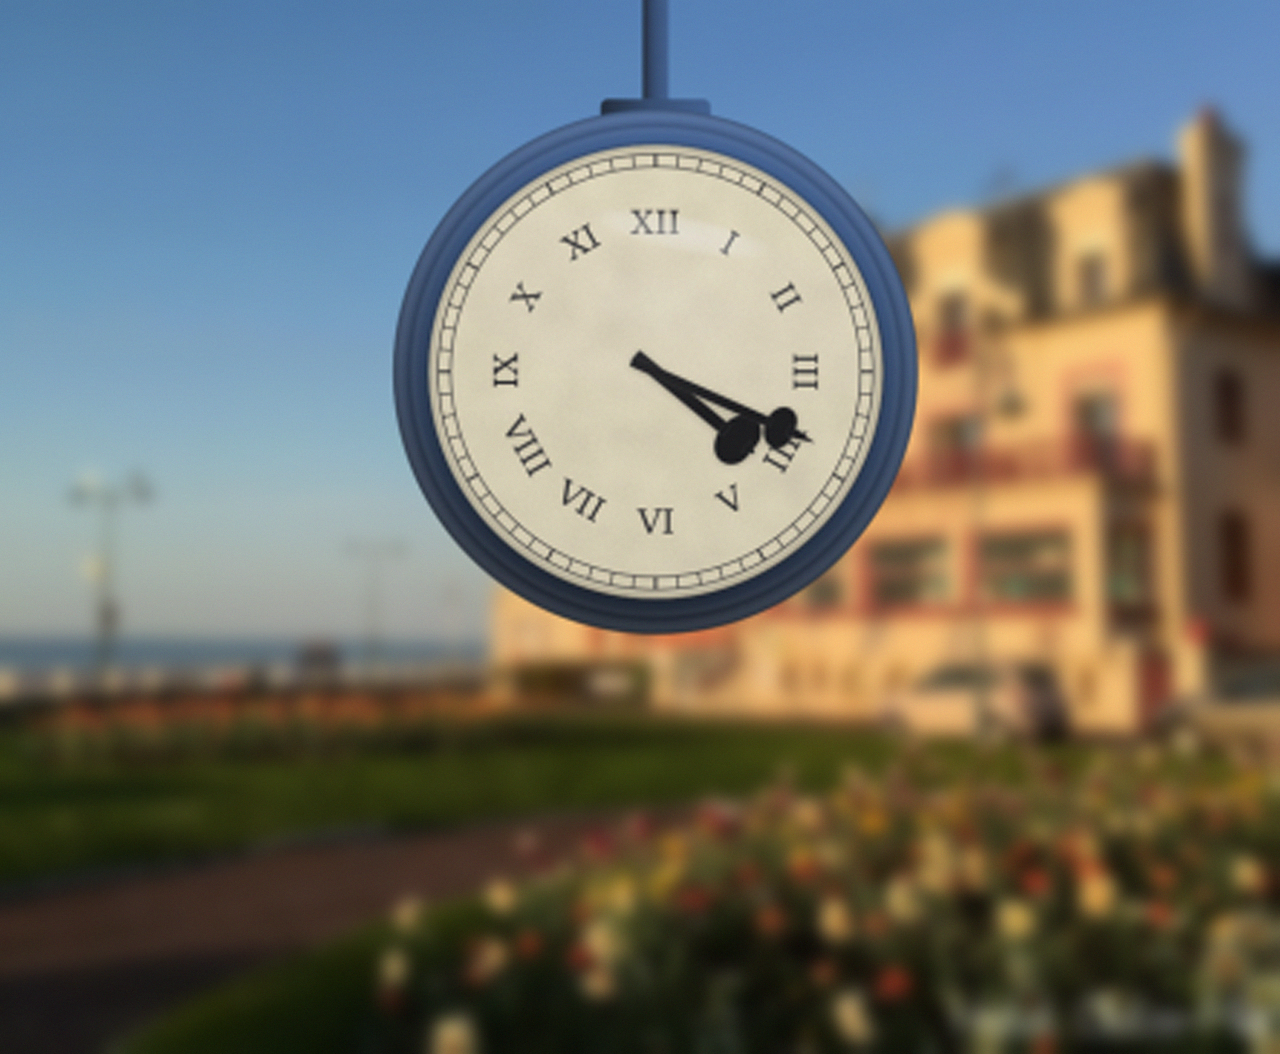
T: 4 h 19 min
